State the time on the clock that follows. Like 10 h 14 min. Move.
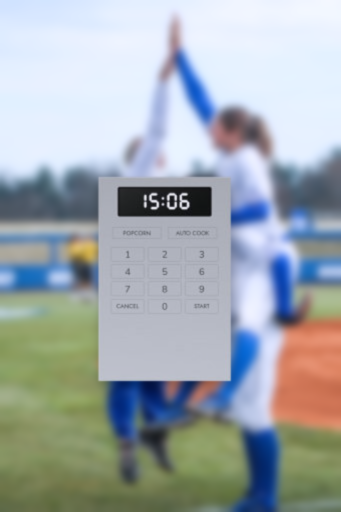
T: 15 h 06 min
